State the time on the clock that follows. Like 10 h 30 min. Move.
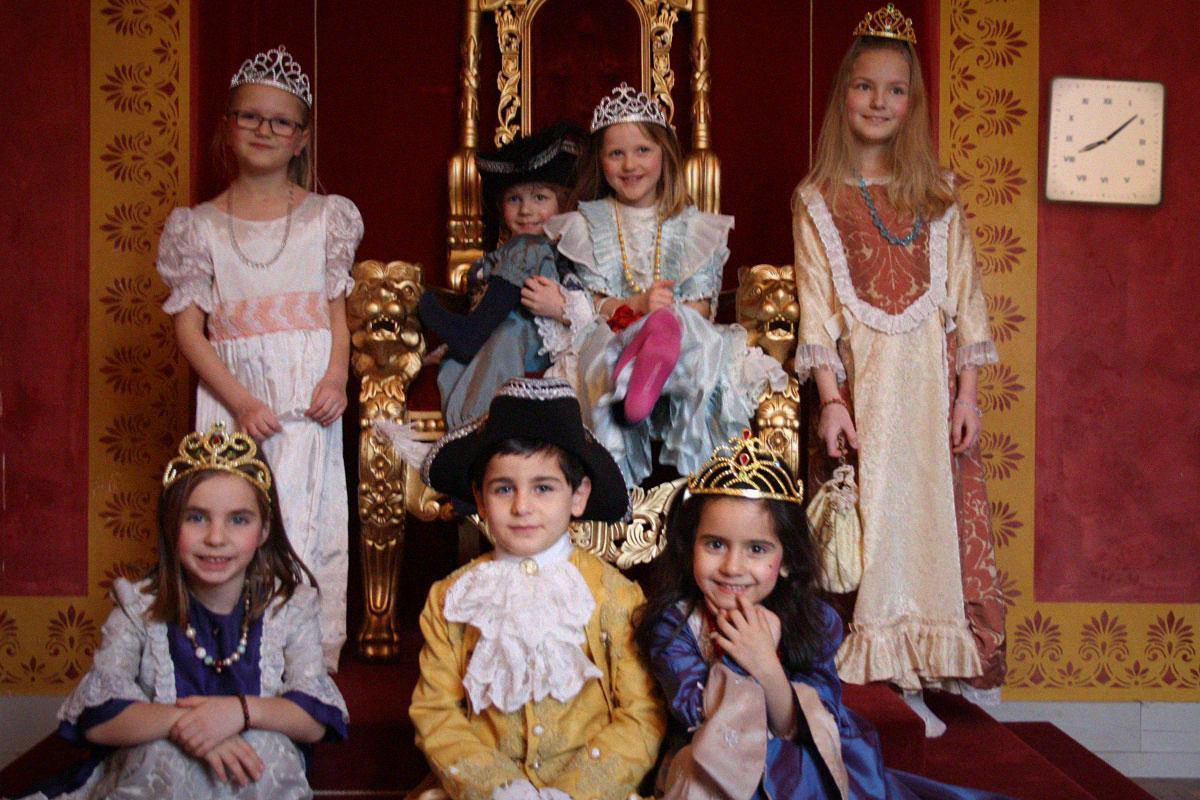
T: 8 h 08 min
